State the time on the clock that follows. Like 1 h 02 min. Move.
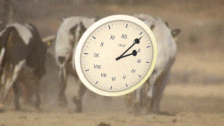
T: 2 h 06 min
